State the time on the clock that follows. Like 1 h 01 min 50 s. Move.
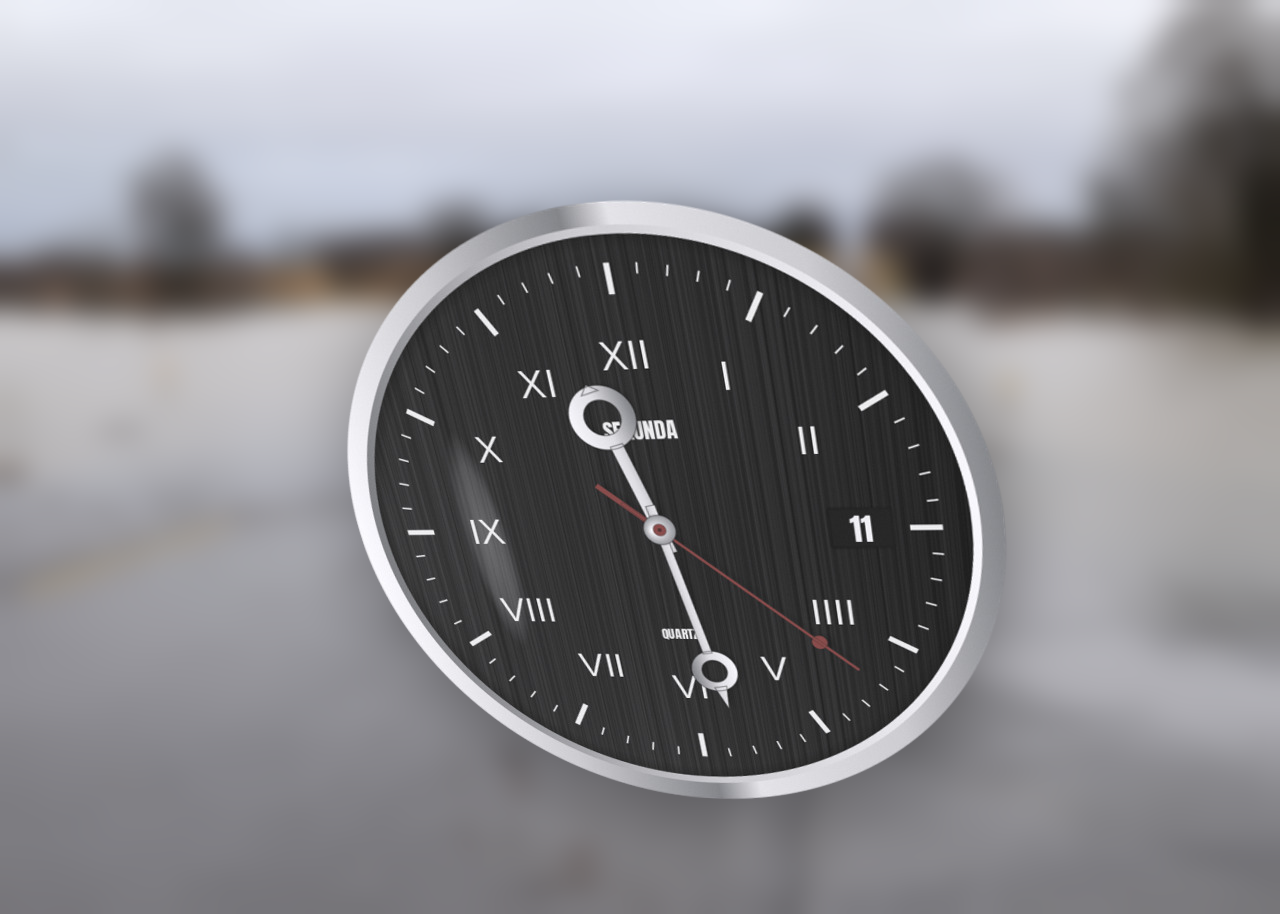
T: 11 h 28 min 22 s
